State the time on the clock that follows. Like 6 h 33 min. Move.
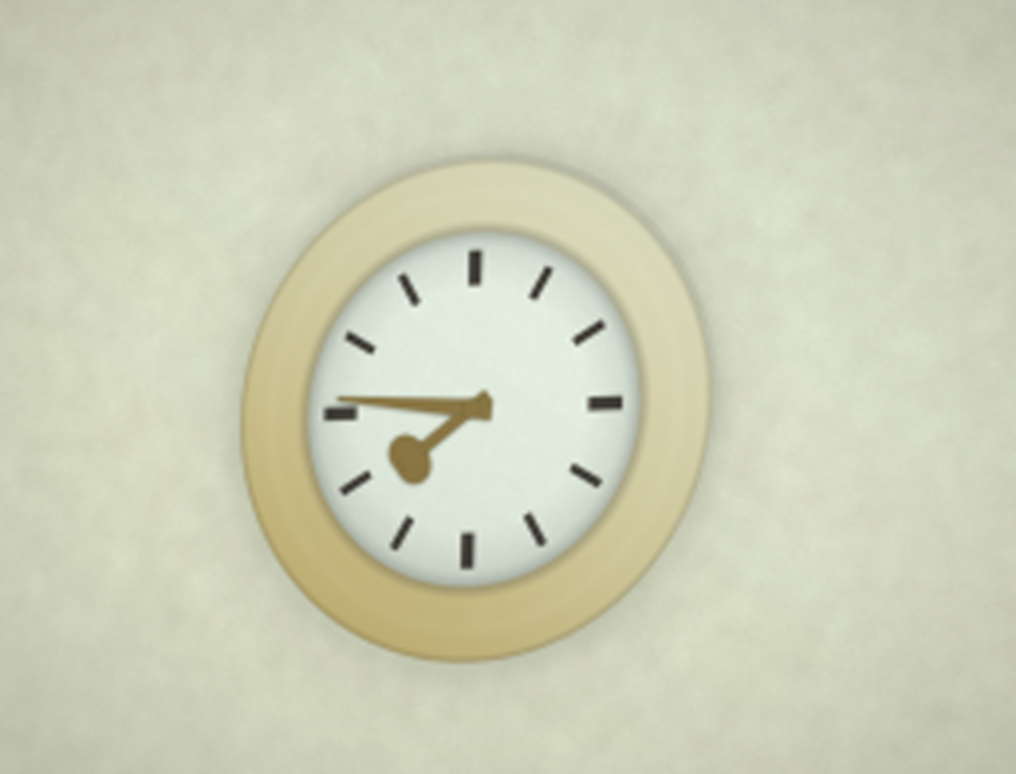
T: 7 h 46 min
